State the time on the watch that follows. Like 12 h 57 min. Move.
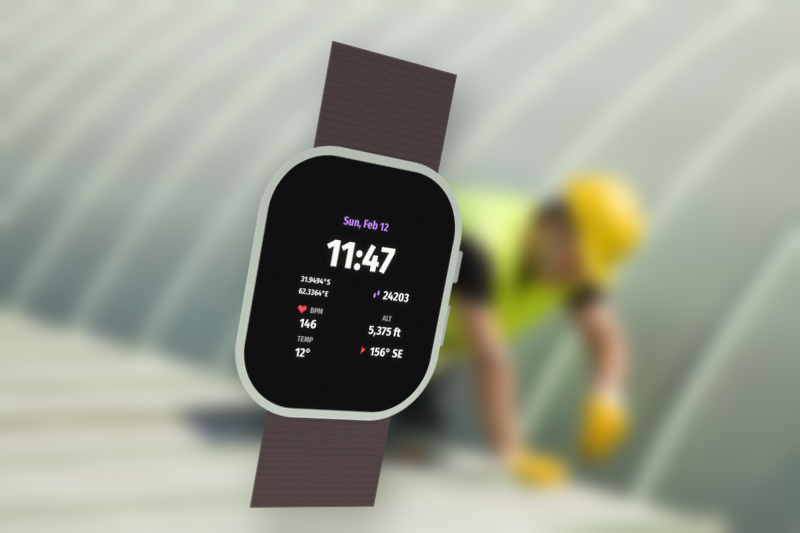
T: 11 h 47 min
